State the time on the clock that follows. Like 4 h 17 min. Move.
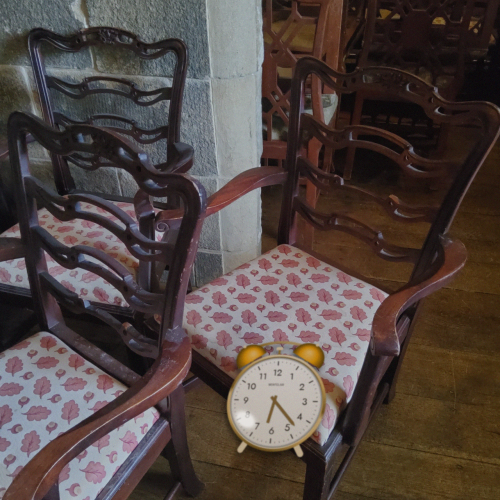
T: 6 h 23 min
